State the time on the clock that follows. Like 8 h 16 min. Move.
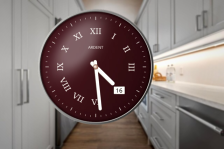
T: 4 h 29 min
